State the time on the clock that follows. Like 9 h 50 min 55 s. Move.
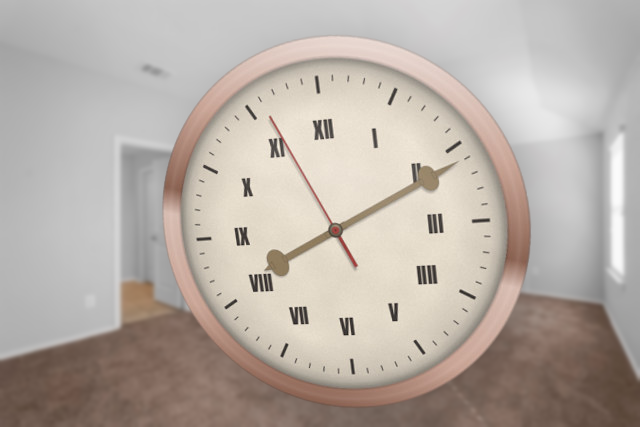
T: 8 h 10 min 56 s
